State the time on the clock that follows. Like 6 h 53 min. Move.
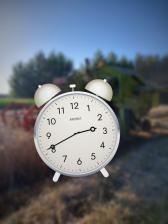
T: 2 h 41 min
